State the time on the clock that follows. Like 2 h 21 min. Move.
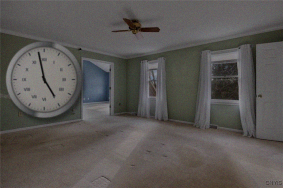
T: 4 h 58 min
